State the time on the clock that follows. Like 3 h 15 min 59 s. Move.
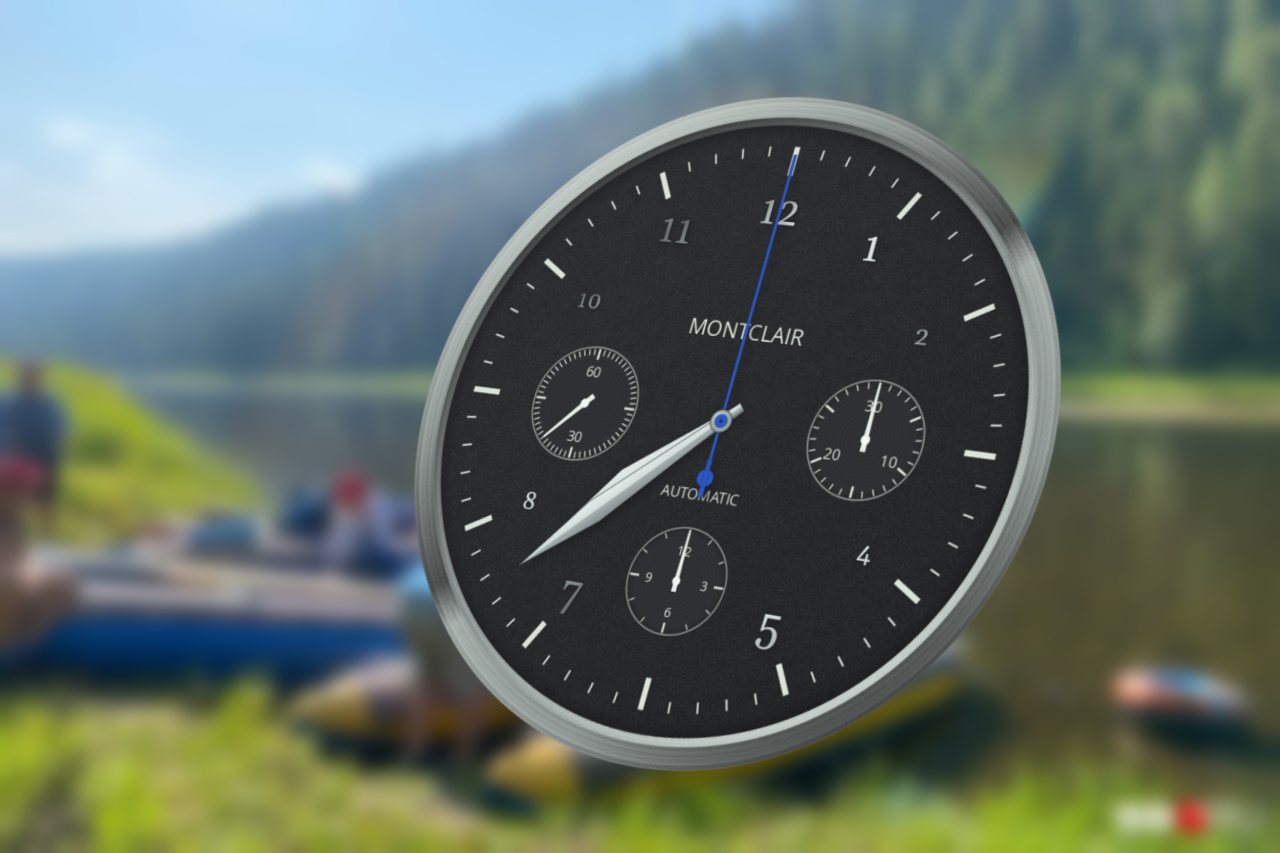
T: 7 h 37 min 37 s
